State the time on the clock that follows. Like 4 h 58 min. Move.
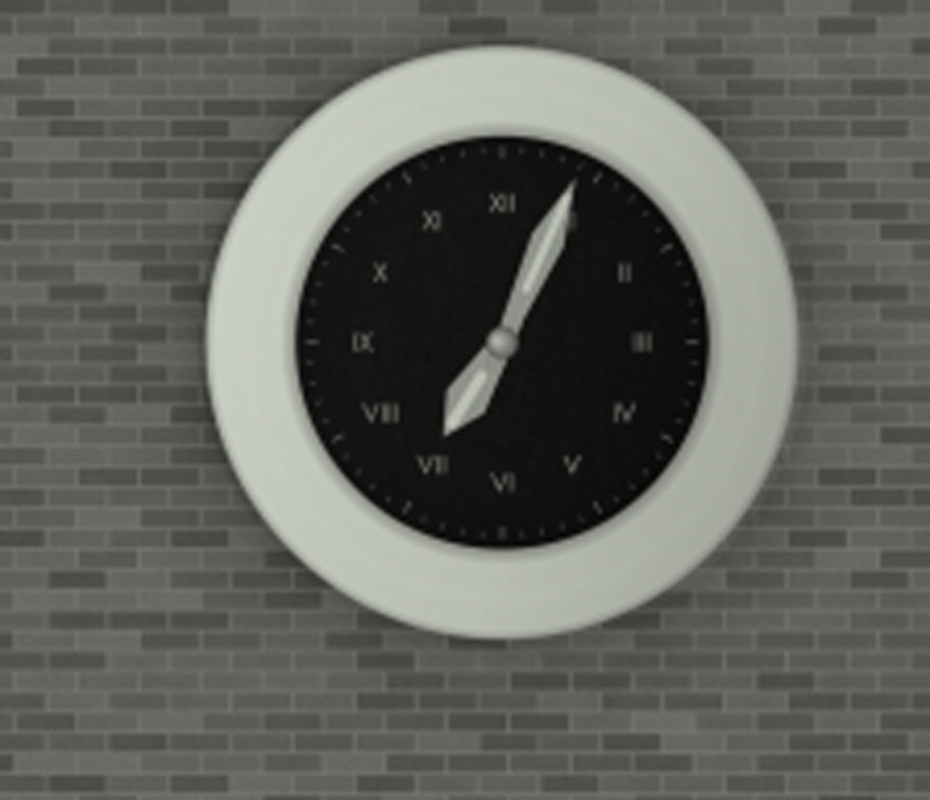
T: 7 h 04 min
